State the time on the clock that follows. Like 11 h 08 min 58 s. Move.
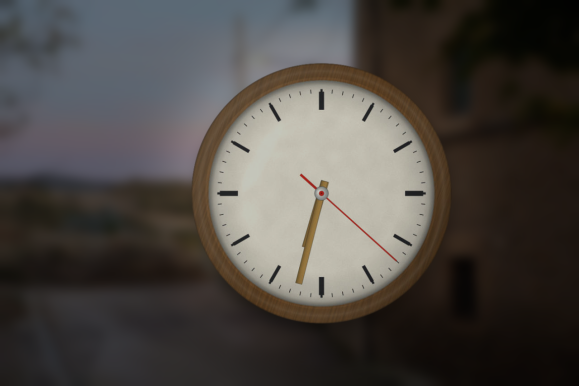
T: 6 h 32 min 22 s
